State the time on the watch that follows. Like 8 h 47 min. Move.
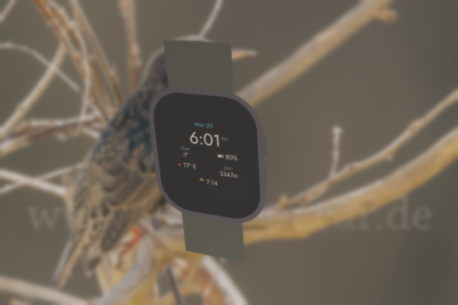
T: 6 h 01 min
